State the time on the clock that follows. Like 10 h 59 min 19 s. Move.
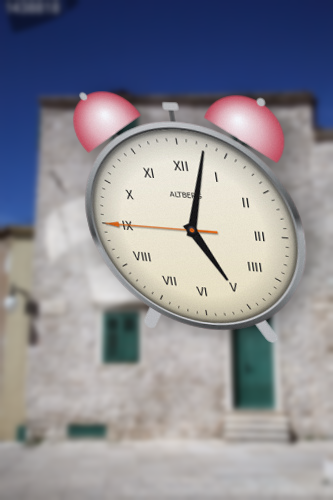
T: 5 h 02 min 45 s
